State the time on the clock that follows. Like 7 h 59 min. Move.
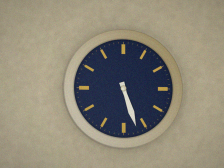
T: 5 h 27 min
